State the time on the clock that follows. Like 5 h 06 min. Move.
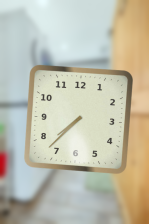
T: 7 h 37 min
